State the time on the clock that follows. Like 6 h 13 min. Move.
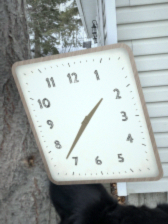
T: 1 h 37 min
